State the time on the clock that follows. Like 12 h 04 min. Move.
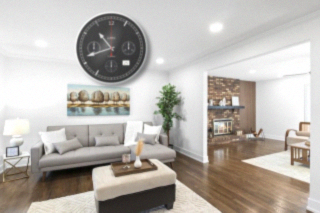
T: 10 h 42 min
